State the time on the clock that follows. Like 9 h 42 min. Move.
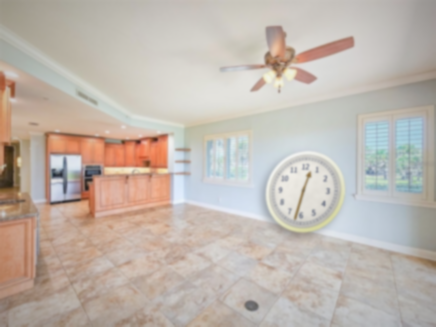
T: 12 h 32 min
